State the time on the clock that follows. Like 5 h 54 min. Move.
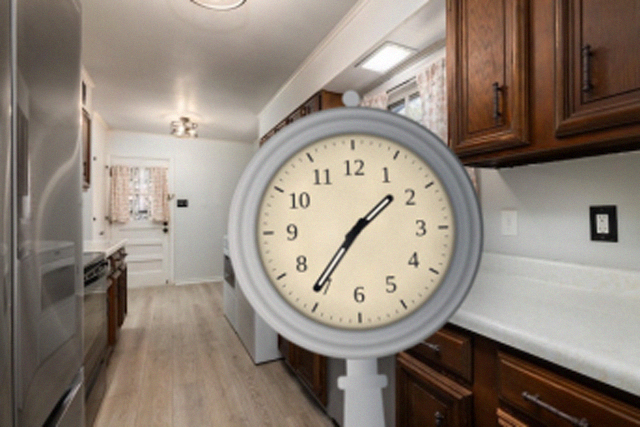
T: 1 h 36 min
